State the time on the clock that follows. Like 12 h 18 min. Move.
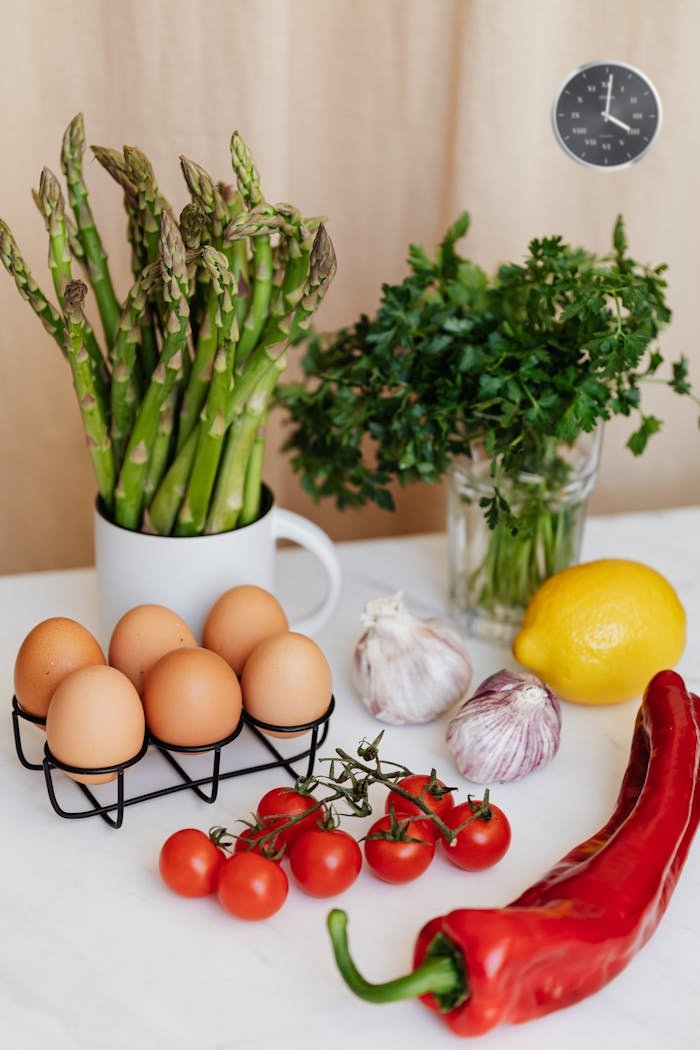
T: 4 h 01 min
